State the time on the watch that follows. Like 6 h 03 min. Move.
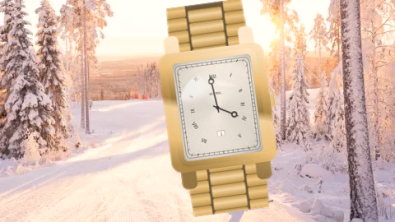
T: 3 h 59 min
